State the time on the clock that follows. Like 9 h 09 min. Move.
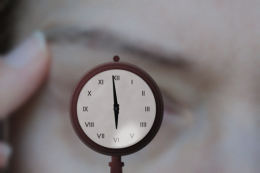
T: 5 h 59 min
